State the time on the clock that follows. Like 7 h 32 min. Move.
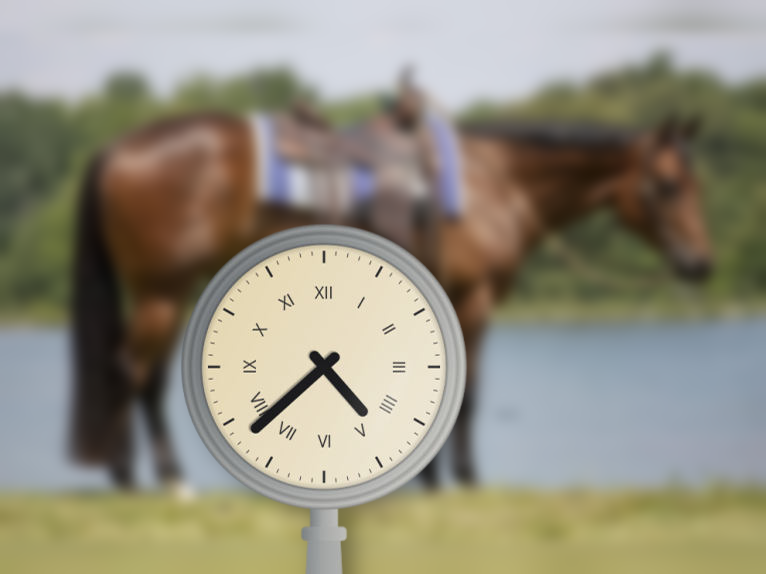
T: 4 h 38 min
